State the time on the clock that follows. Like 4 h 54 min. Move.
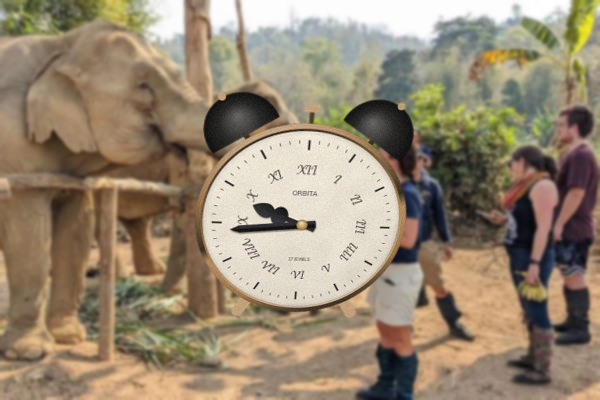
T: 9 h 44 min
